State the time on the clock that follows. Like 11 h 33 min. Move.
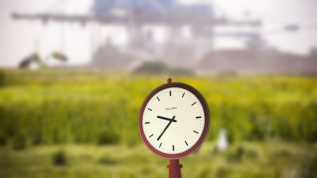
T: 9 h 37 min
